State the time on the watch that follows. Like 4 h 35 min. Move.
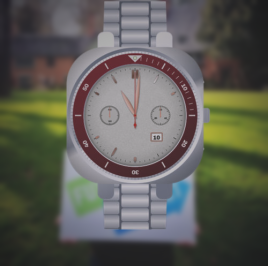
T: 11 h 01 min
